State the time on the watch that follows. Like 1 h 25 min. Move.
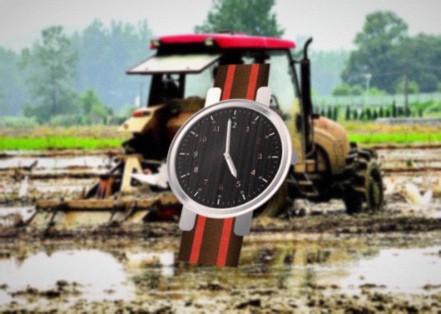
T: 4 h 59 min
